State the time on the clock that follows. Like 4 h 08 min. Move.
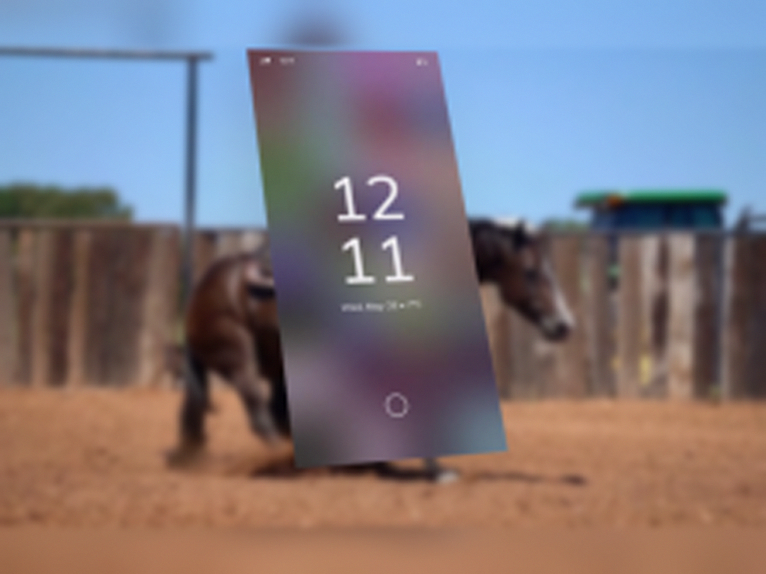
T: 12 h 11 min
